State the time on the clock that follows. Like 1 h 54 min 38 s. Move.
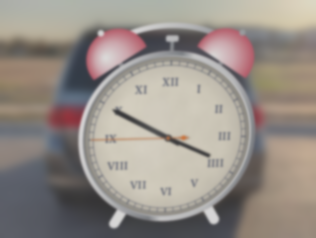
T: 3 h 49 min 45 s
